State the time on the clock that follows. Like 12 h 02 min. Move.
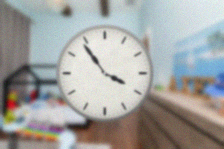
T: 3 h 54 min
